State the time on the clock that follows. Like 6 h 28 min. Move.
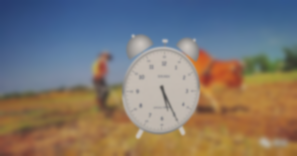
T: 5 h 25 min
